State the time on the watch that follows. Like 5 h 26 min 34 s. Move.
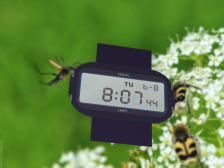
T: 8 h 07 min 44 s
